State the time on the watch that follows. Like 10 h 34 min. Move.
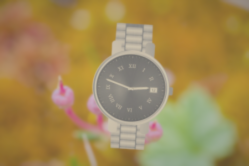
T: 2 h 48 min
